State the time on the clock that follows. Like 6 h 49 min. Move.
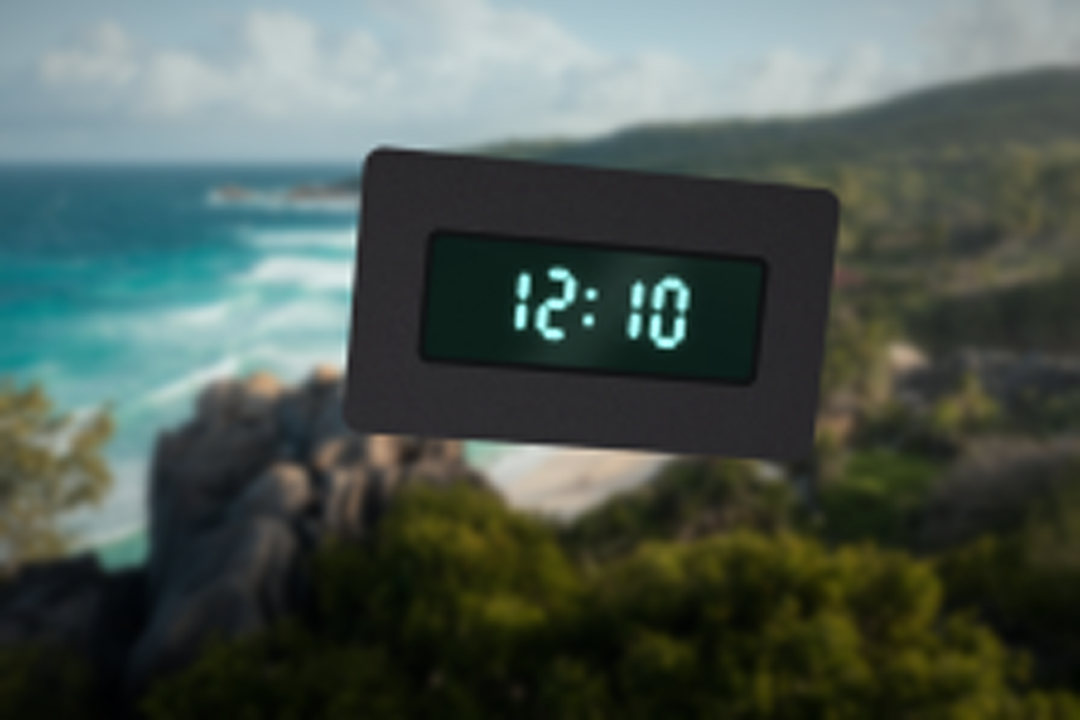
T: 12 h 10 min
